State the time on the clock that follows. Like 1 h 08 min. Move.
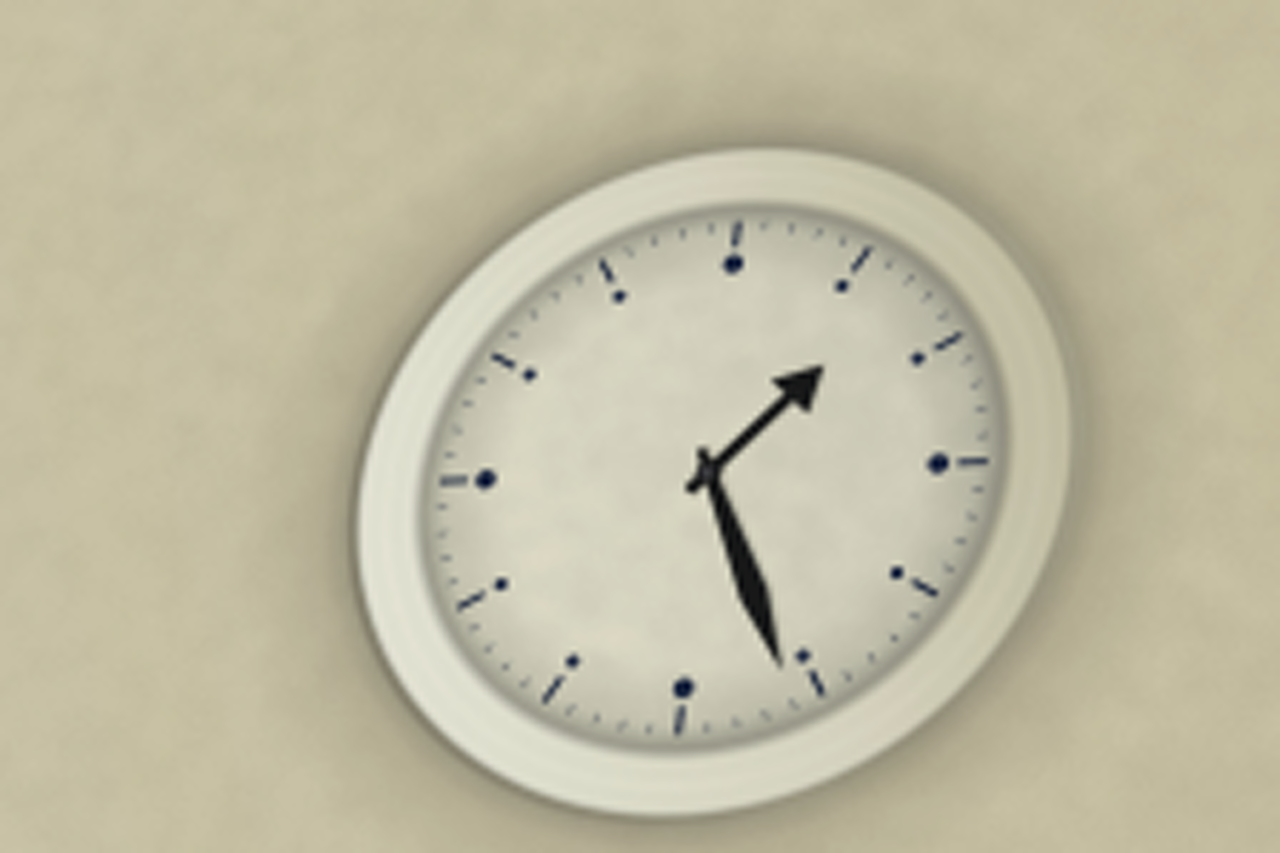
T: 1 h 26 min
